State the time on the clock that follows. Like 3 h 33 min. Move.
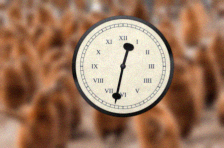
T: 12 h 32 min
